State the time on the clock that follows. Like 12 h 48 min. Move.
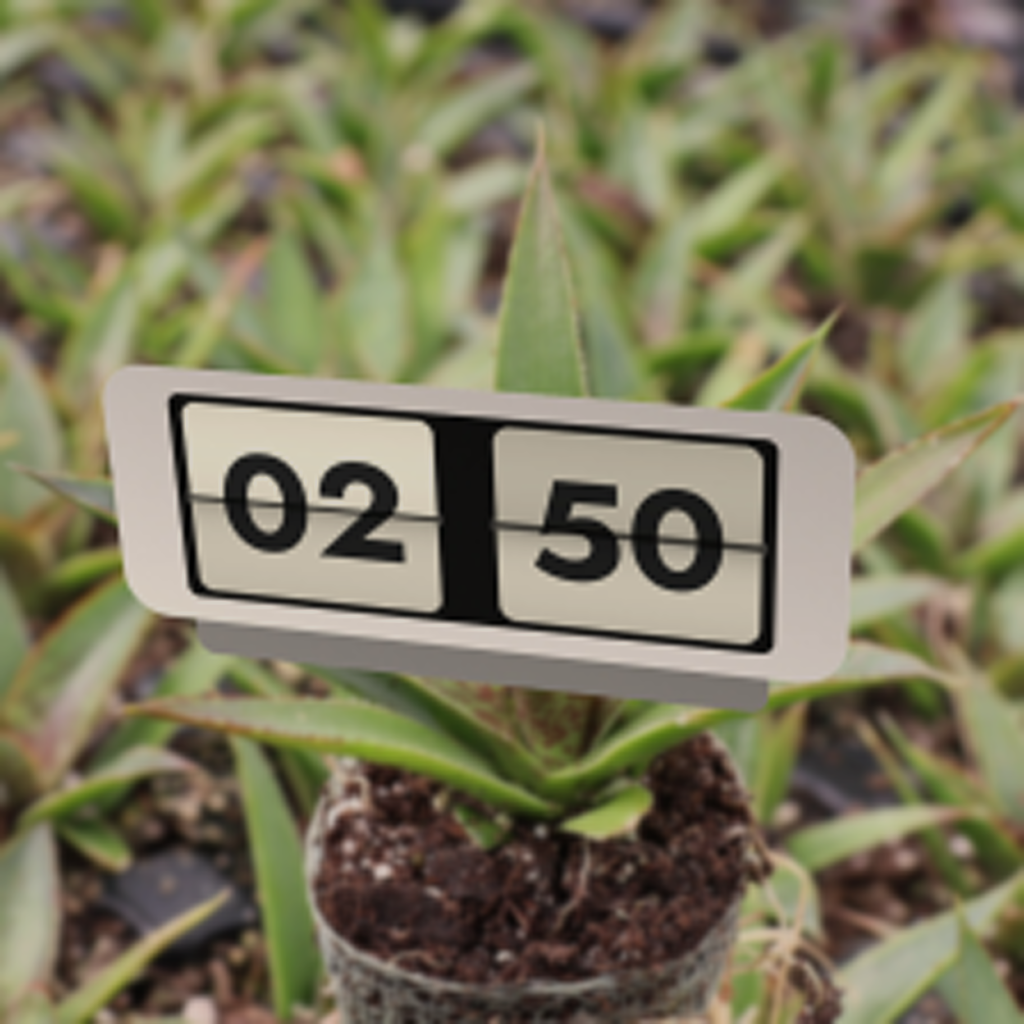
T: 2 h 50 min
